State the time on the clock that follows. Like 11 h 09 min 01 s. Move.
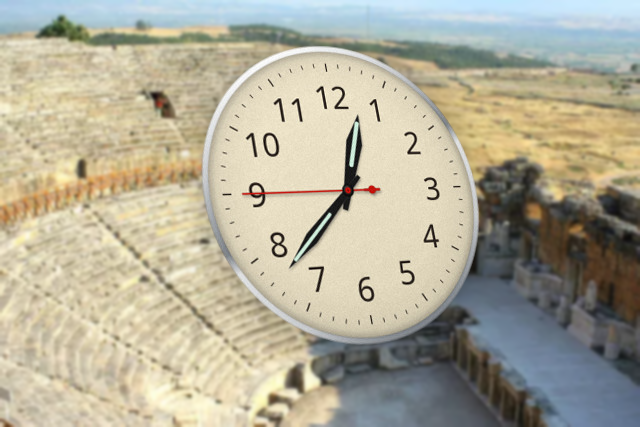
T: 12 h 37 min 45 s
